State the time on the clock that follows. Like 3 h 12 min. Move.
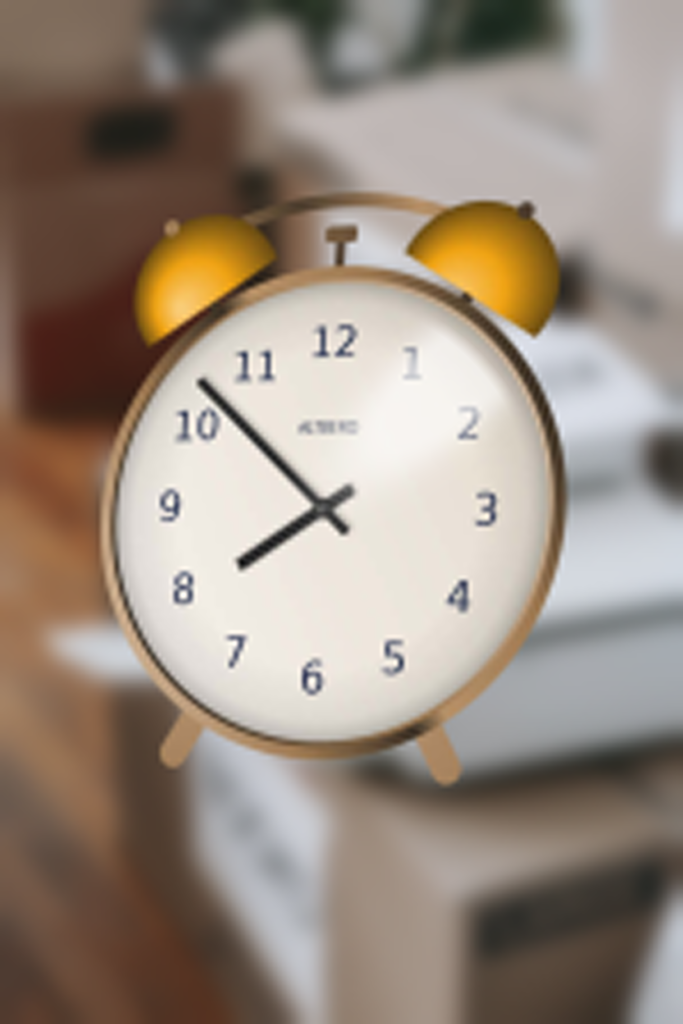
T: 7 h 52 min
